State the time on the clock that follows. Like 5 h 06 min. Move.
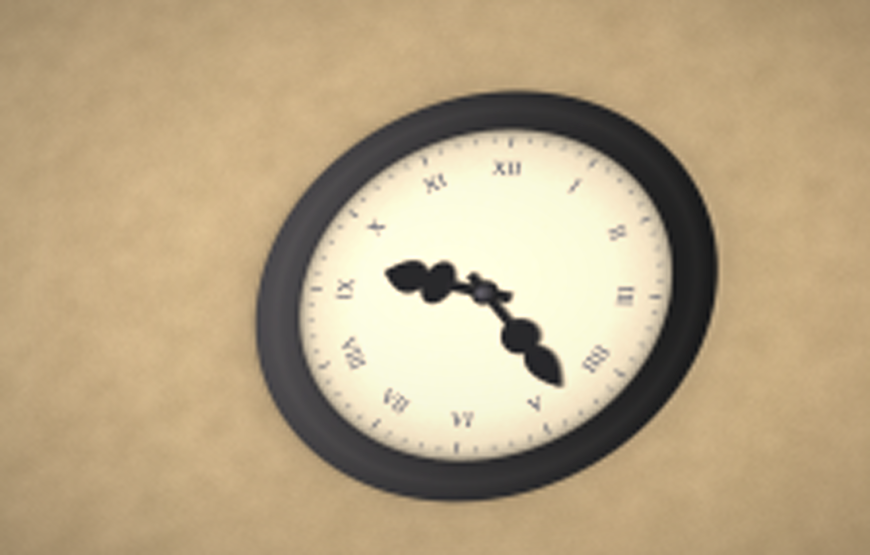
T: 9 h 23 min
